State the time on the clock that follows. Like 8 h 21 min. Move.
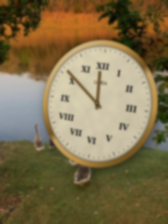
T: 11 h 51 min
